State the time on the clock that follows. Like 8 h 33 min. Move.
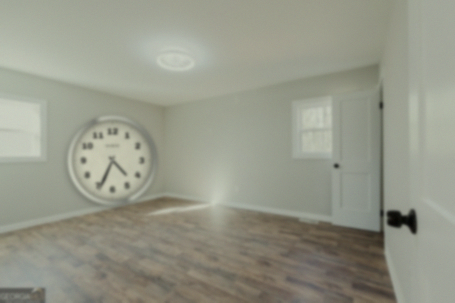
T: 4 h 34 min
